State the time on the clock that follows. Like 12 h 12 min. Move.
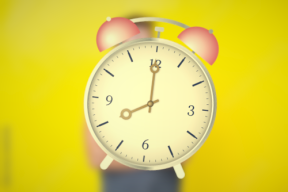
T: 8 h 00 min
